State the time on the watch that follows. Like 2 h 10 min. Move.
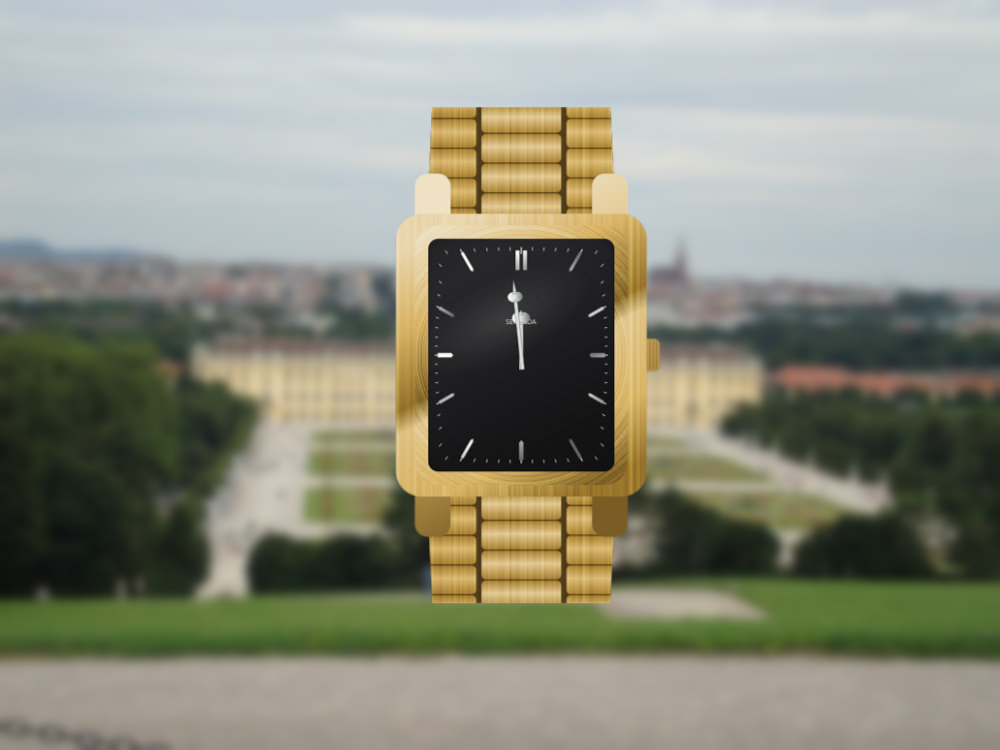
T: 11 h 59 min
